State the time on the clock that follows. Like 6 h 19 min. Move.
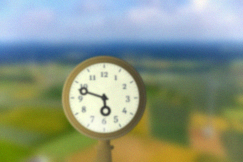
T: 5 h 48 min
